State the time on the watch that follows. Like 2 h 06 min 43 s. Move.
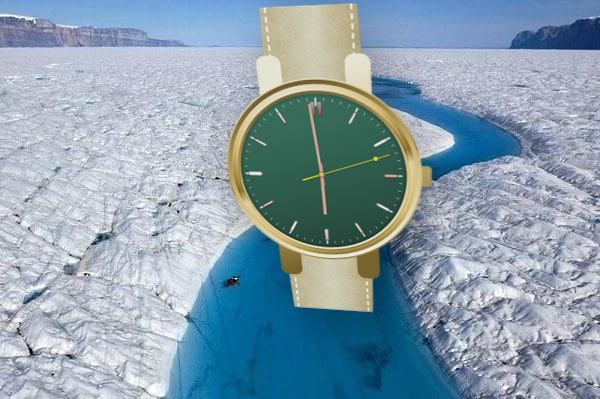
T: 5 h 59 min 12 s
